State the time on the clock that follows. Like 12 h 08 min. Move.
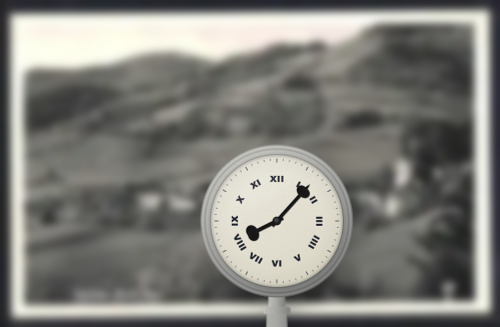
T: 8 h 07 min
